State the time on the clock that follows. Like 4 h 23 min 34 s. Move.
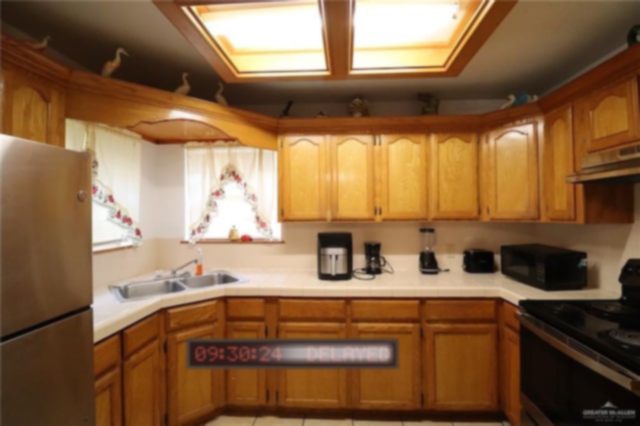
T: 9 h 30 min 24 s
